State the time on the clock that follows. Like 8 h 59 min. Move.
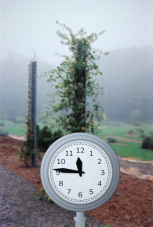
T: 11 h 46 min
